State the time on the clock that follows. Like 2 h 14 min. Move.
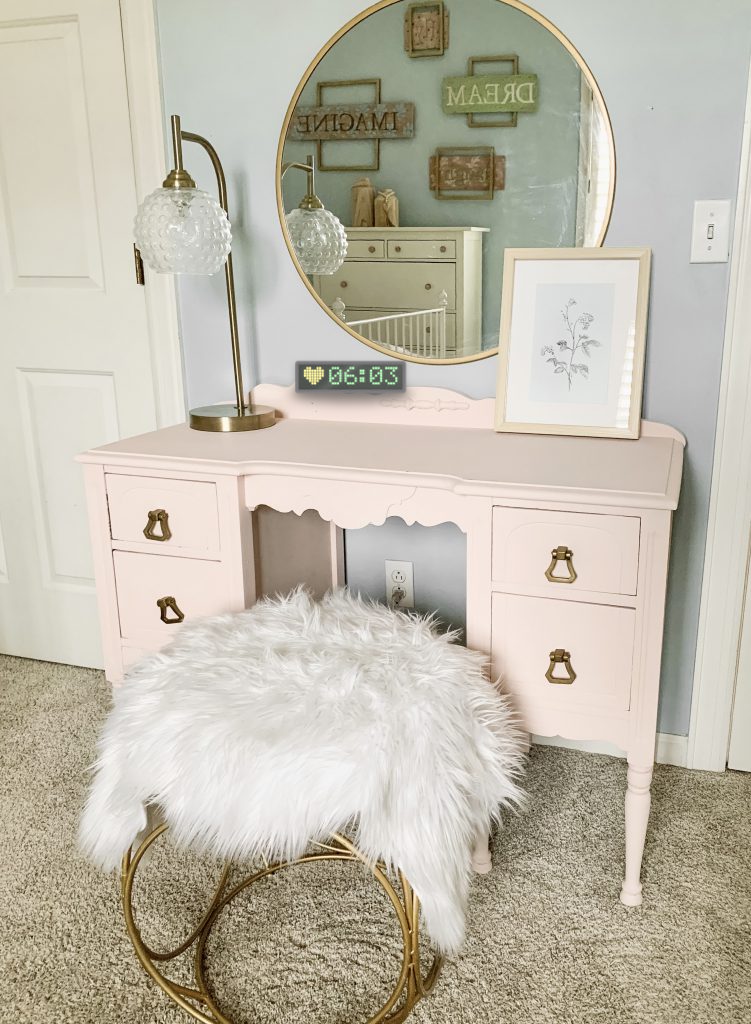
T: 6 h 03 min
